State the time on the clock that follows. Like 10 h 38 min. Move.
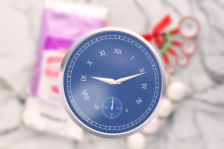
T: 9 h 11 min
